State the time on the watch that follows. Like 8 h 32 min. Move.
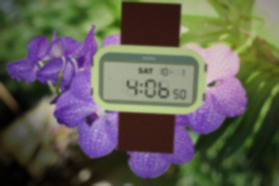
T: 4 h 06 min
